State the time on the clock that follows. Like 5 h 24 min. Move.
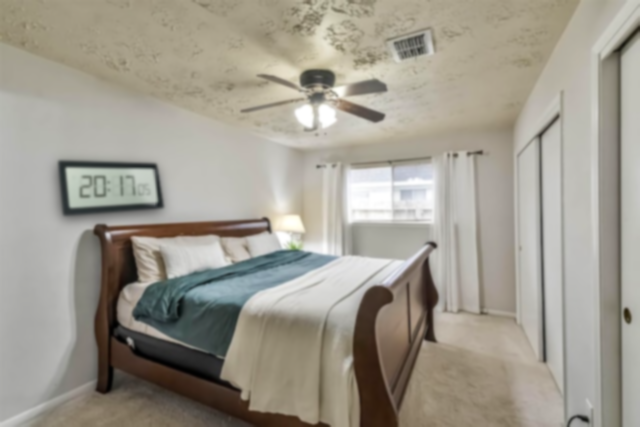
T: 20 h 17 min
